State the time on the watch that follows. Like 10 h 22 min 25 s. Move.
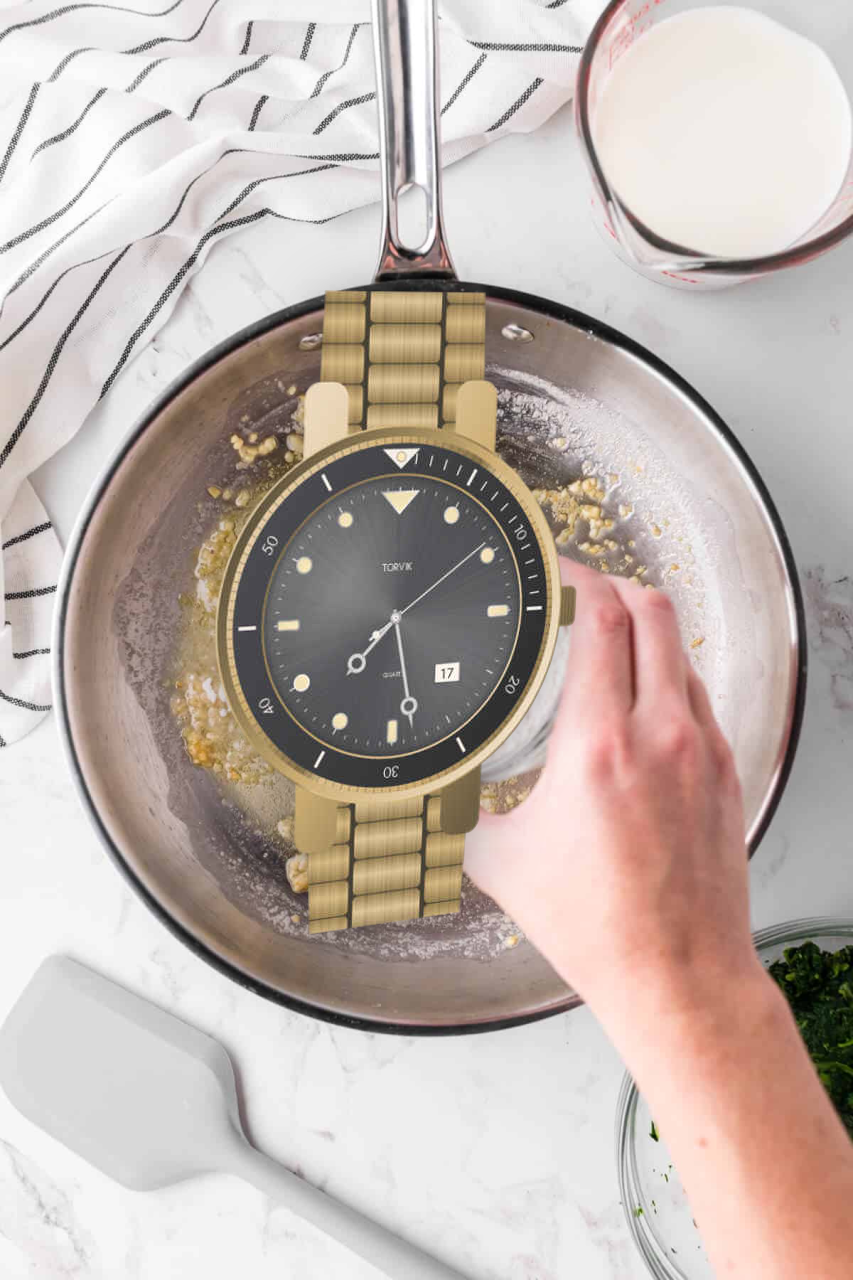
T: 7 h 28 min 09 s
